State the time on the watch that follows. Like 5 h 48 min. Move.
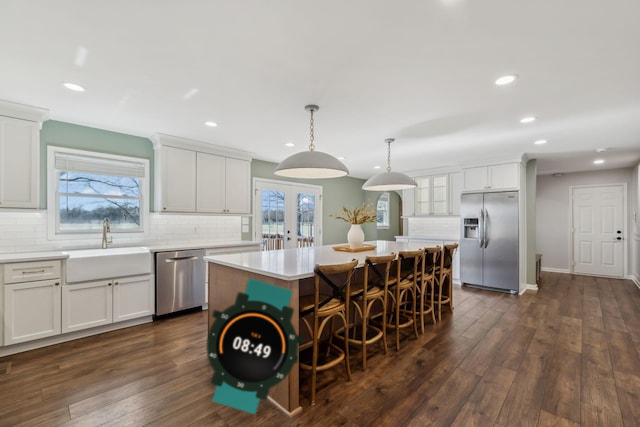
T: 8 h 49 min
